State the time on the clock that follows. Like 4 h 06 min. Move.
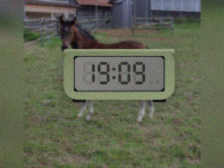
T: 19 h 09 min
